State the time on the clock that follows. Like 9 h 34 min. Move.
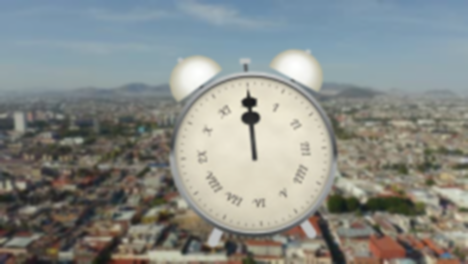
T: 12 h 00 min
